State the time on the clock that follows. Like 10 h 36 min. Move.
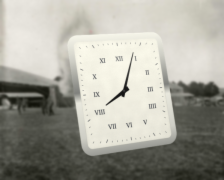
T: 8 h 04 min
